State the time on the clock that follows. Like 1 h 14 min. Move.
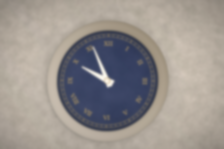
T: 9 h 56 min
